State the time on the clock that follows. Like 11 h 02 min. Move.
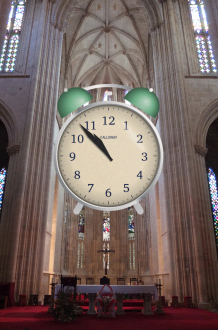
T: 10 h 53 min
